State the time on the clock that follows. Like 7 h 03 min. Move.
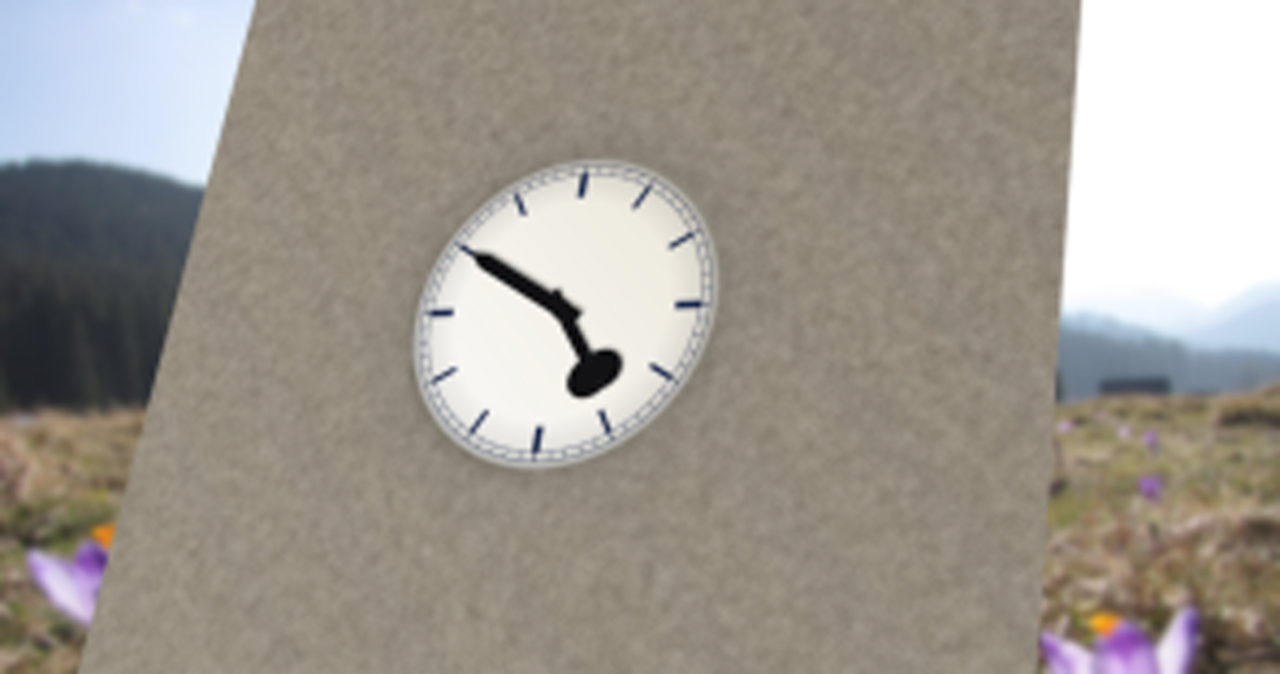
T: 4 h 50 min
